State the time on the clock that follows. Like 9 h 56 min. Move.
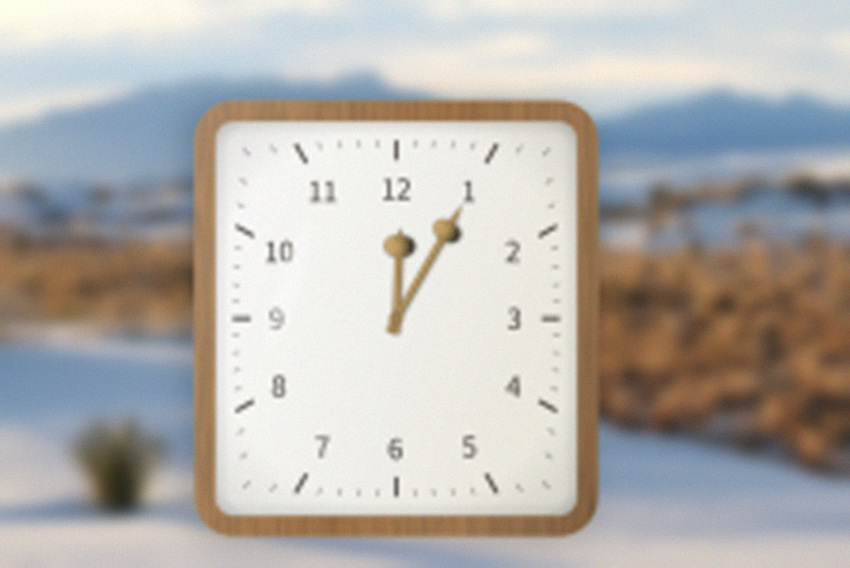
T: 12 h 05 min
